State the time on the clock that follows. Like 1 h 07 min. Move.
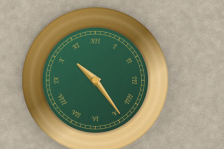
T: 10 h 24 min
